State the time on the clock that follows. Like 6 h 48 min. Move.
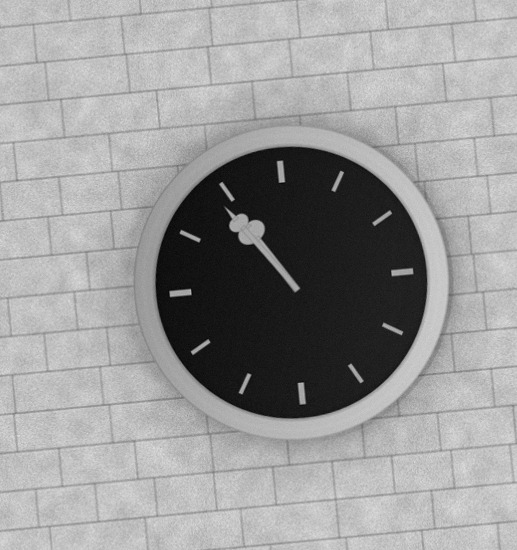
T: 10 h 54 min
